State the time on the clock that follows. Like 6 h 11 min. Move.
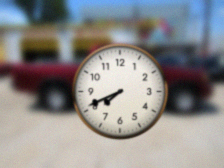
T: 7 h 41 min
